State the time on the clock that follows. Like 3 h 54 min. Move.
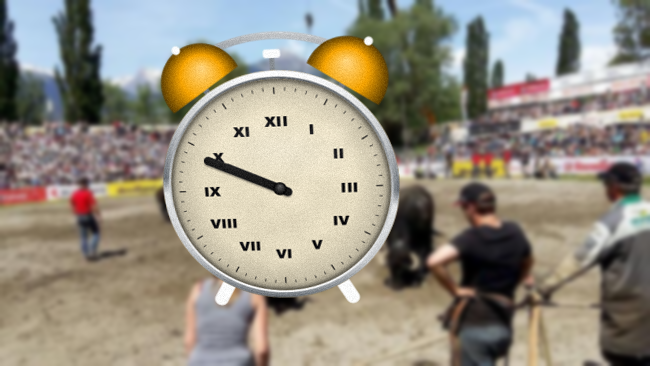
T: 9 h 49 min
